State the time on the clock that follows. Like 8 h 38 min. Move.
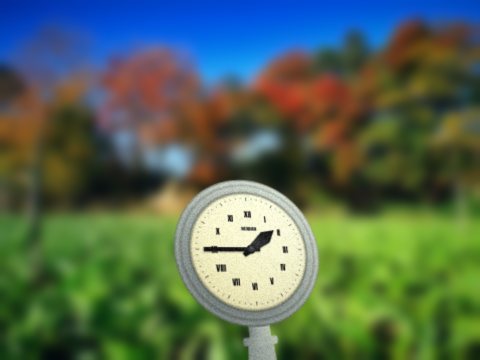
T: 1 h 45 min
